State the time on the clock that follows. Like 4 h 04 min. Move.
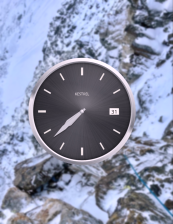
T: 7 h 38 min
